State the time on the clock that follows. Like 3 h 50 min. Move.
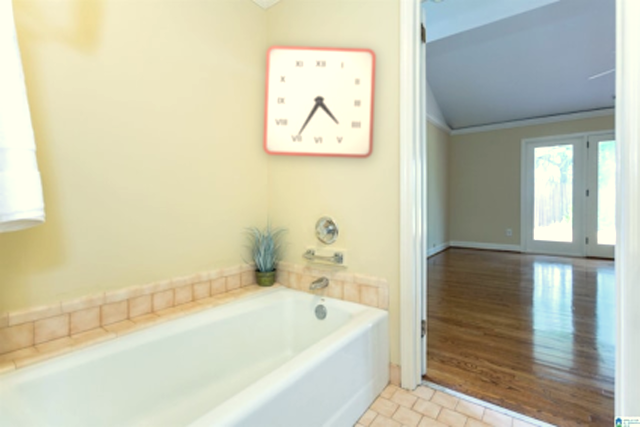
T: 4 h 35 min
